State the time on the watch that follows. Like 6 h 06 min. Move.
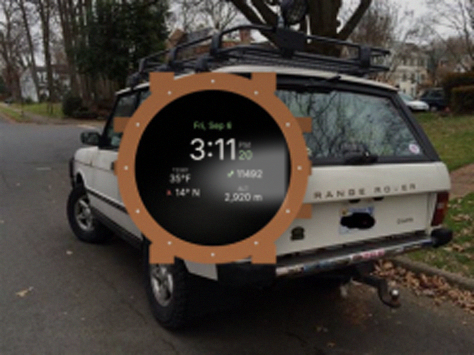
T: 3 h 11 min
